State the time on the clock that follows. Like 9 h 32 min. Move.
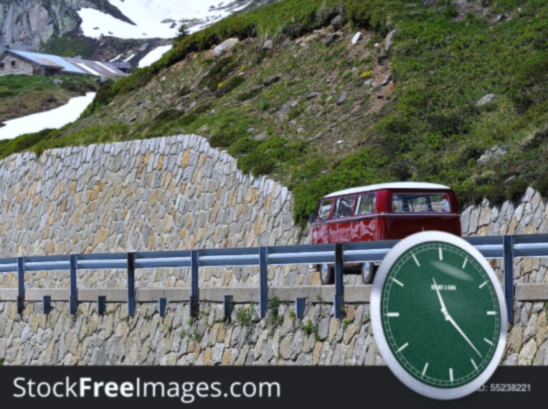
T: 11 h 23 min
